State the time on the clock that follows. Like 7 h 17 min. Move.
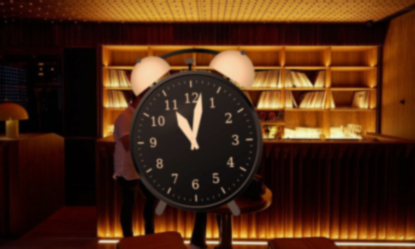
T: 11 h 02 min
